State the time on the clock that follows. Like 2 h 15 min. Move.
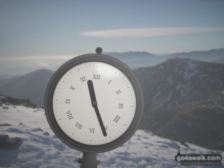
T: 11 h 26 min
